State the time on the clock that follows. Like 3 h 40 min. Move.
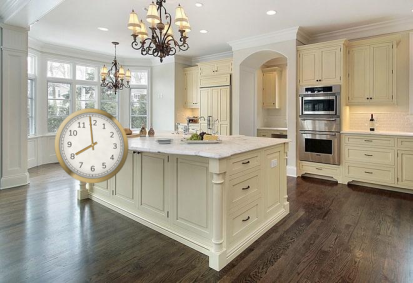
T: 7 h 59 min
